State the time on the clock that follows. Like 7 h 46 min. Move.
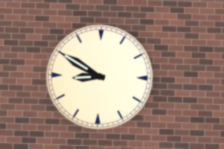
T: 8 h 50 min
